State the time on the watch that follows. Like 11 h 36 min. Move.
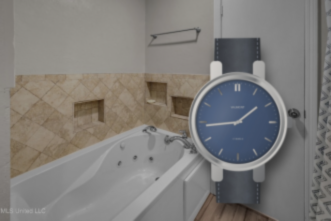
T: 1 h 44 min
